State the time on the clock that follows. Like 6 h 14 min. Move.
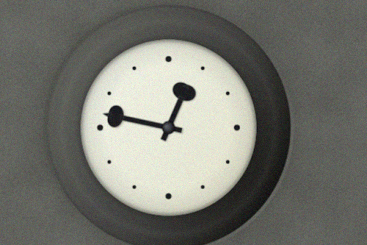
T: 12 h 47 min
